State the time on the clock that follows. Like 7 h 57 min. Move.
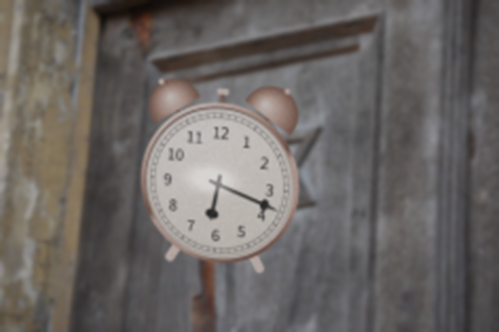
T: 6 h 18 min
